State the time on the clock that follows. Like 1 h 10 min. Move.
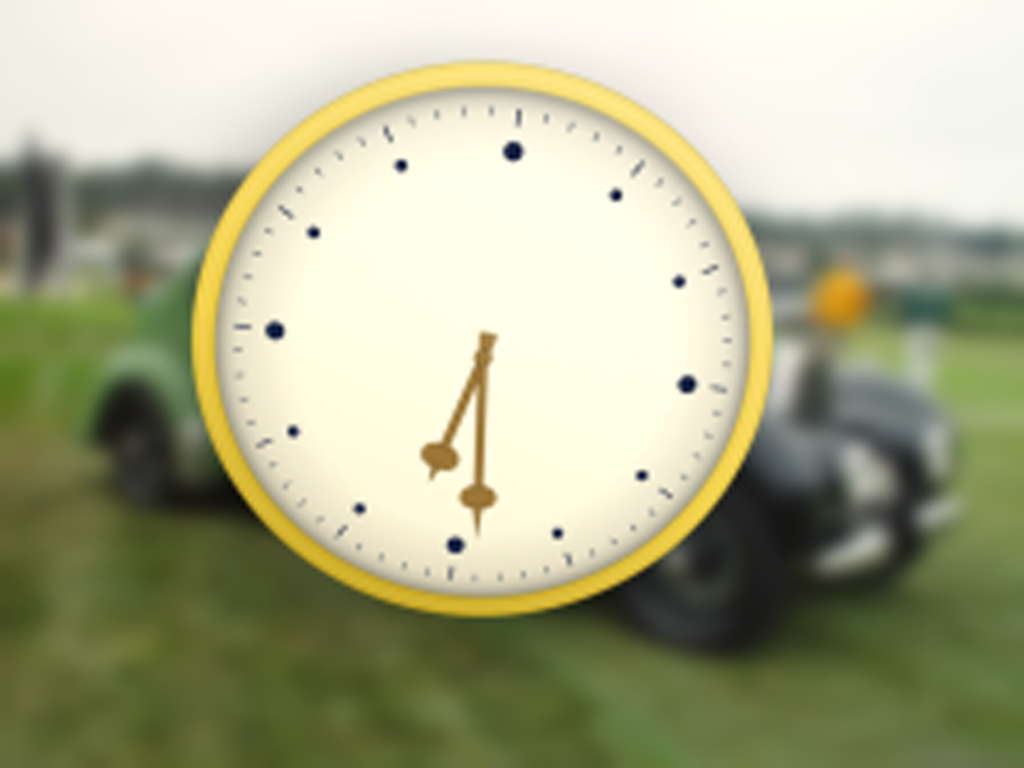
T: 6 h 29 min
